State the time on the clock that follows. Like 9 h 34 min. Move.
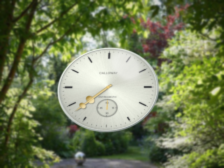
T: 7 h 38 min
